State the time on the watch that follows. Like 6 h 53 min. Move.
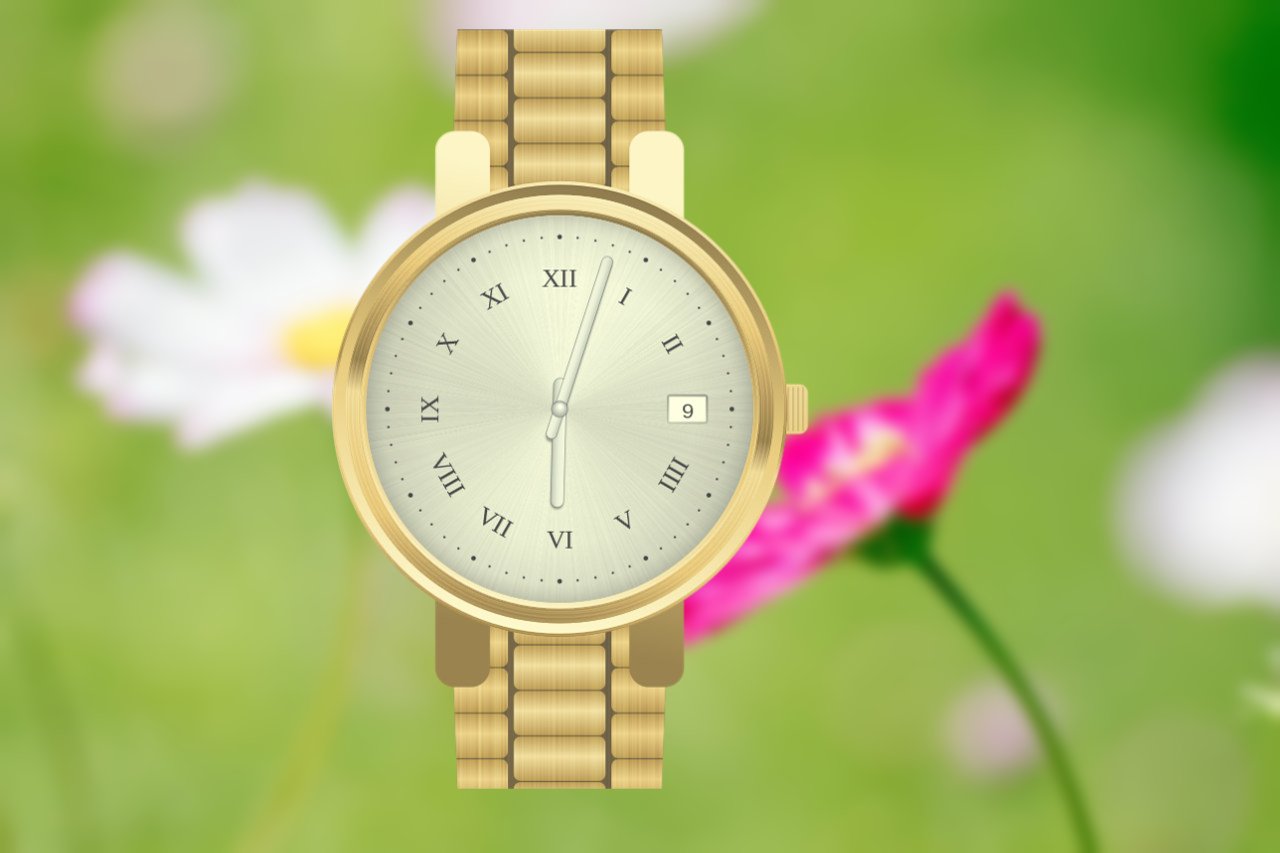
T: 6 h 03 min
